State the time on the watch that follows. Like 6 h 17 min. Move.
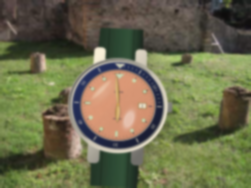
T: 5 h 59 min
